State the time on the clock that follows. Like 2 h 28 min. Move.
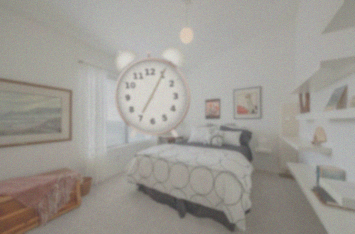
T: 7 h 05 min
